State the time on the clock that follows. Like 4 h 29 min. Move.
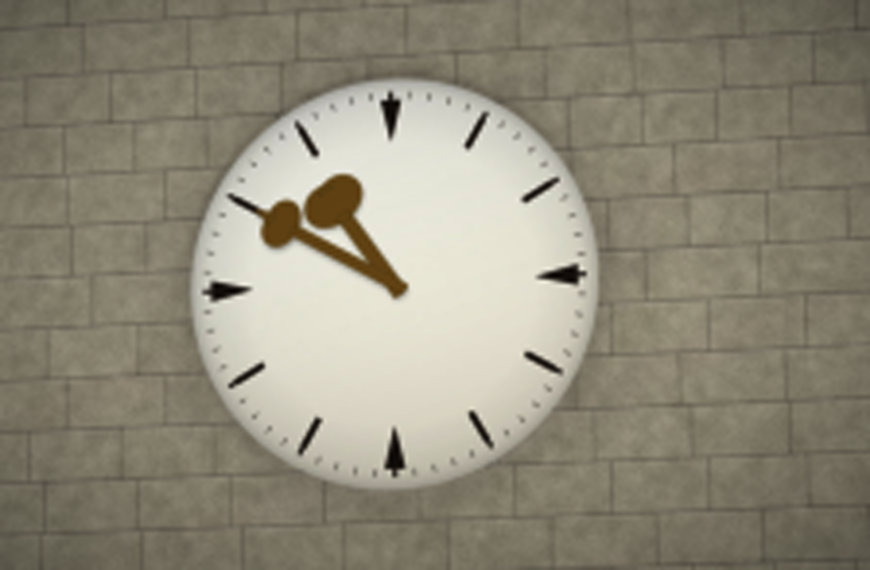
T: 10 h 50 min
